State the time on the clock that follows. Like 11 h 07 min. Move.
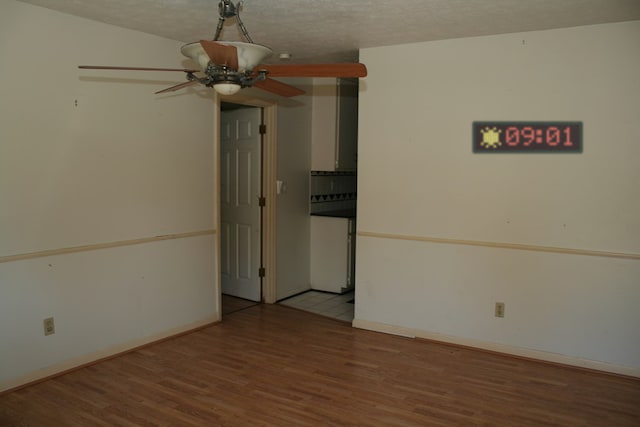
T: 9 h 01 min
